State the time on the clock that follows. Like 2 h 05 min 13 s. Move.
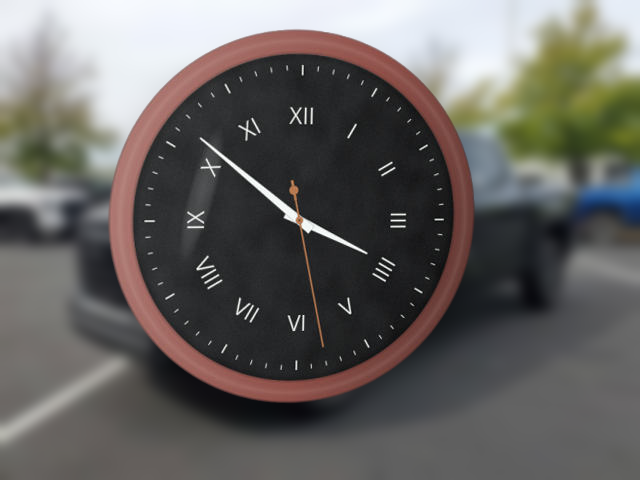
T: 3 h 51 min 28 s
